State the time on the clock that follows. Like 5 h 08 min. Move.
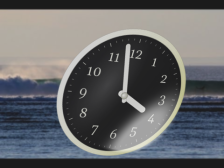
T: 3 h 58 min
